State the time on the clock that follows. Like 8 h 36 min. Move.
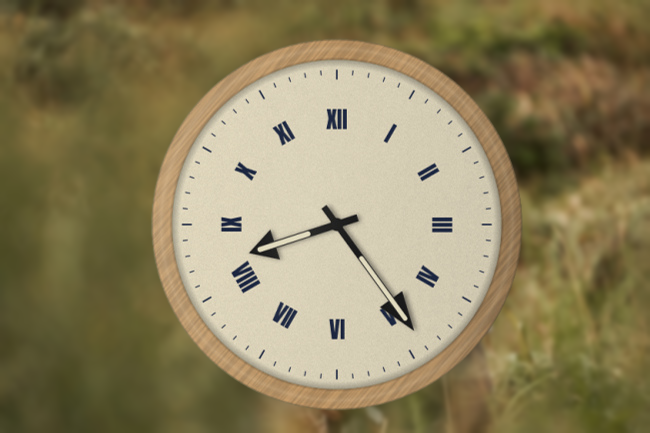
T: 8 h 24 min
